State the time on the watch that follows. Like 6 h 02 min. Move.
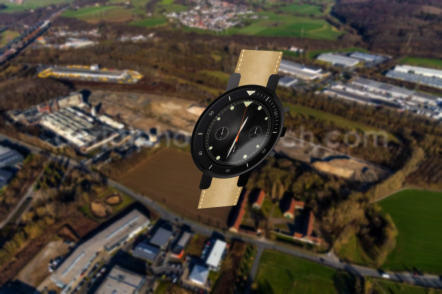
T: 12 h 32 min
